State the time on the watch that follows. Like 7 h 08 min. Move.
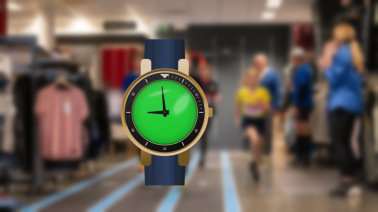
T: 8 h 59 min
